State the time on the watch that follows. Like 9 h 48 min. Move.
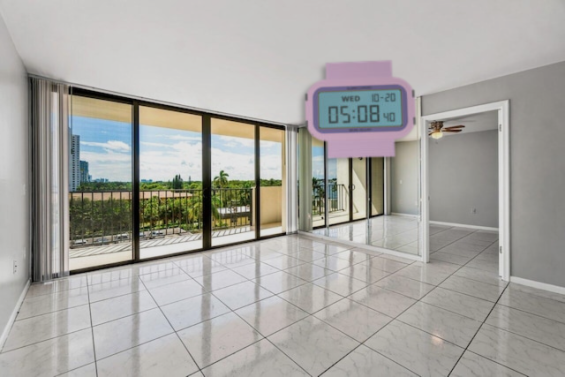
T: 5 h 08 min
